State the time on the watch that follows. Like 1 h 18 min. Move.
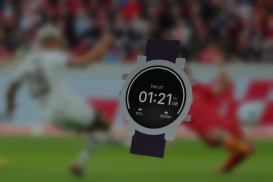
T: 1 h 21 min
